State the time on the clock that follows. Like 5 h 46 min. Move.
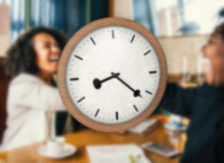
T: 8 h 22 min
